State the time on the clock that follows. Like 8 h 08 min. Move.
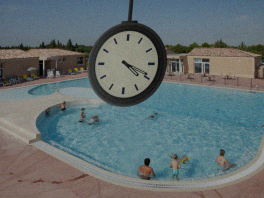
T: 4 h 19 min
